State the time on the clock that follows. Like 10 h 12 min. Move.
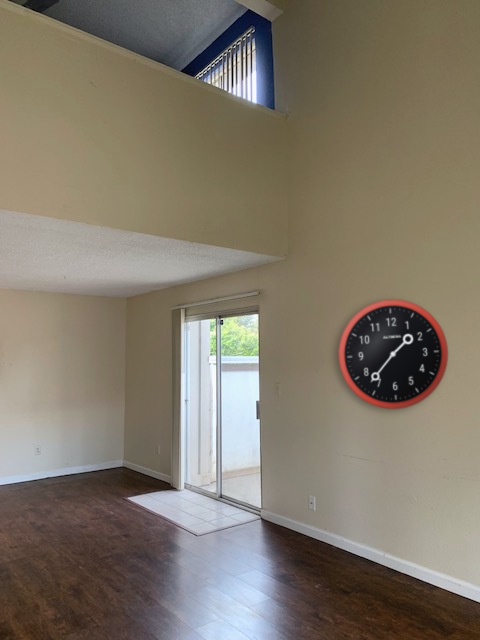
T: 1 h 37 min
